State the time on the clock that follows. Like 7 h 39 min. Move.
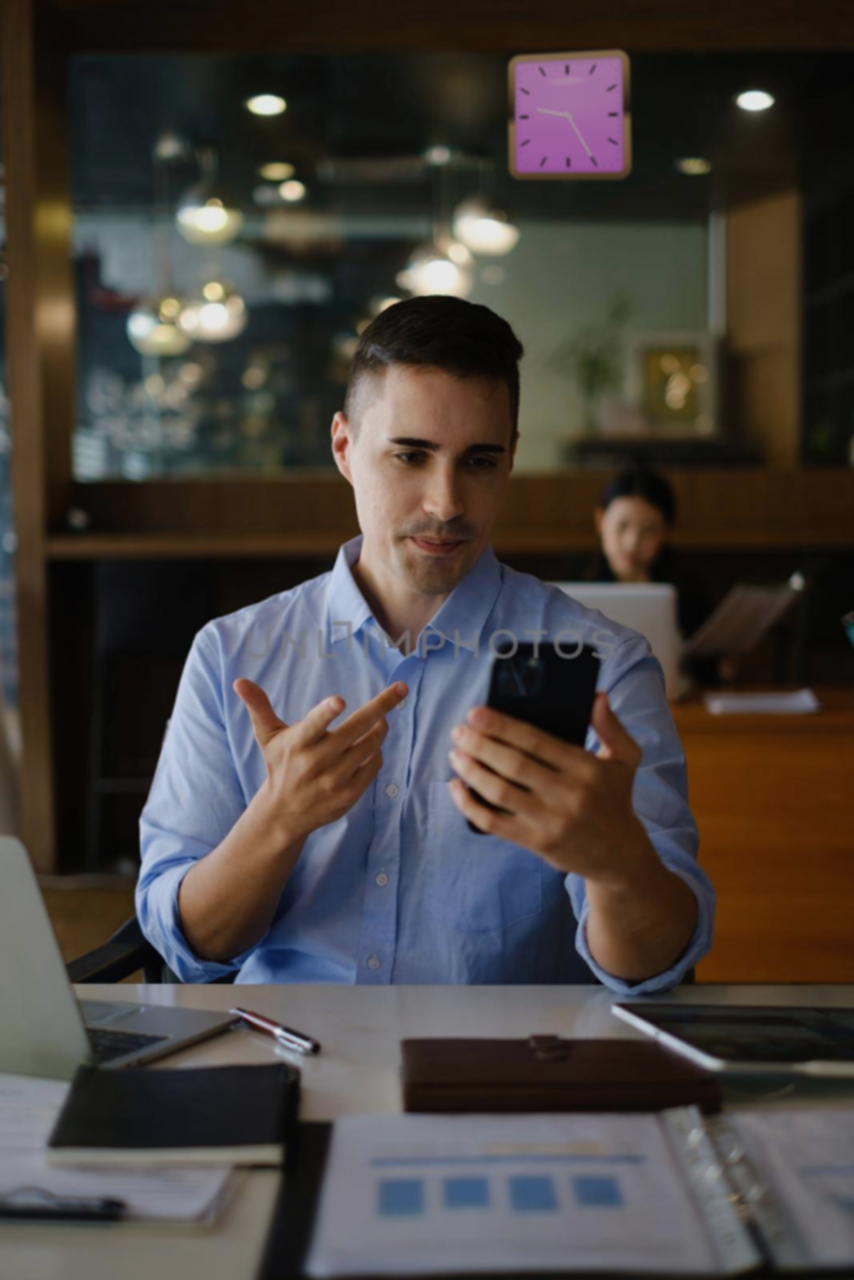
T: 9 h 25 min
